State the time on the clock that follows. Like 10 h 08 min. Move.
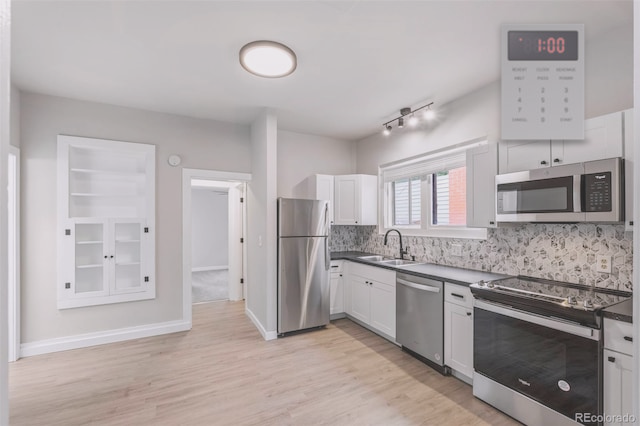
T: 1 h 00 min
